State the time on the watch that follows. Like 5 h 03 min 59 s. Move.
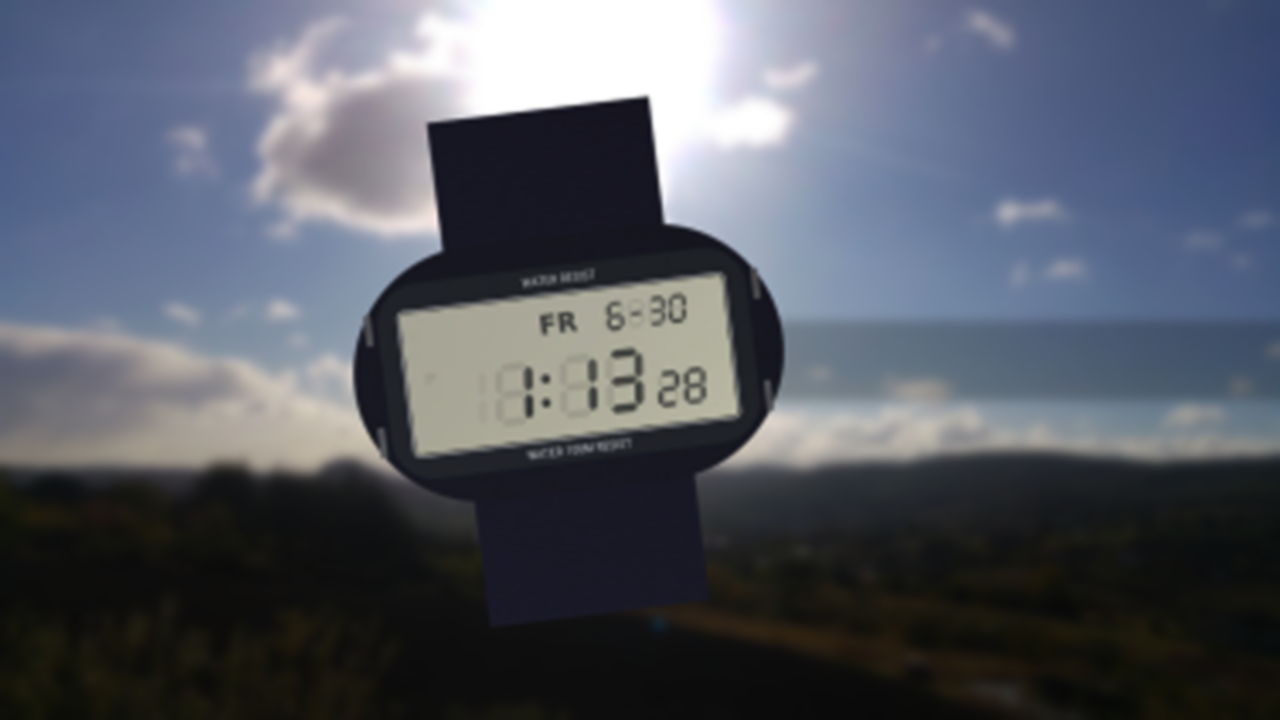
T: 1 h 13 min 28 s
